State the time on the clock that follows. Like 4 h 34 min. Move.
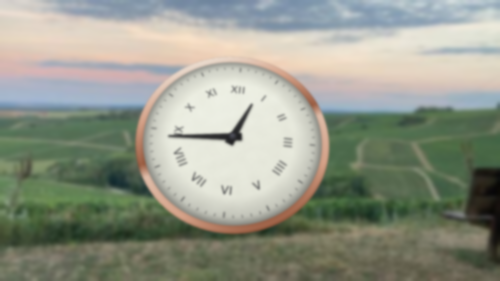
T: 12 h 44 min
